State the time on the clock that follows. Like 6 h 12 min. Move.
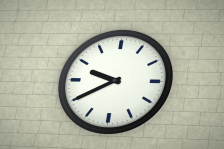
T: 9 h 40 min
